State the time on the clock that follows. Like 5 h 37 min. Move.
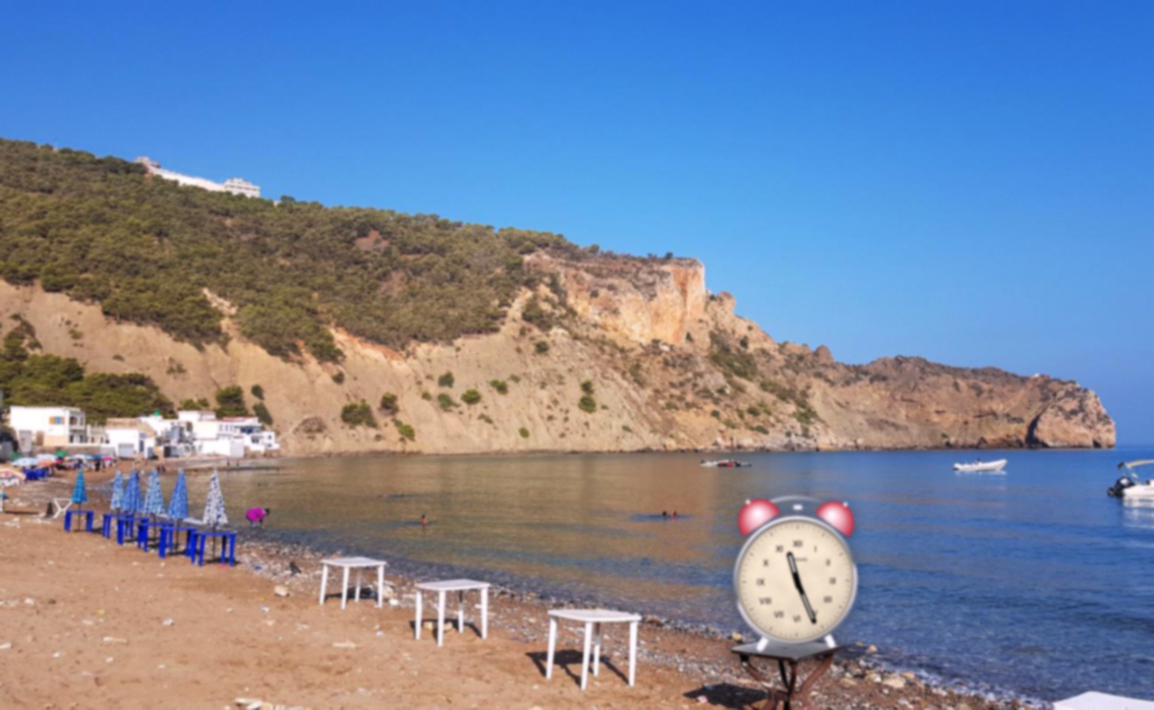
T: 11 h 26 min
